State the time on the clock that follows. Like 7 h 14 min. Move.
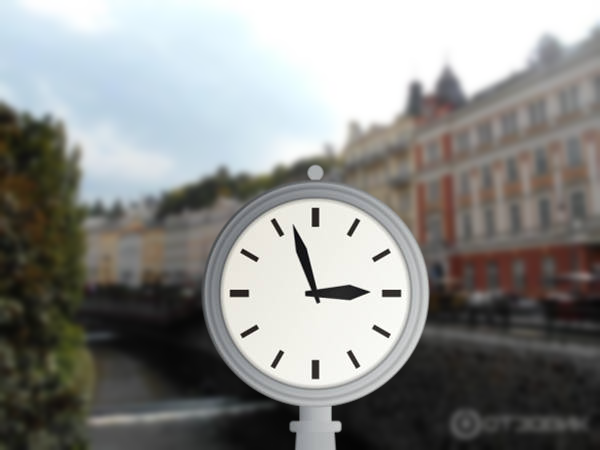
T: 2 h 57 min
